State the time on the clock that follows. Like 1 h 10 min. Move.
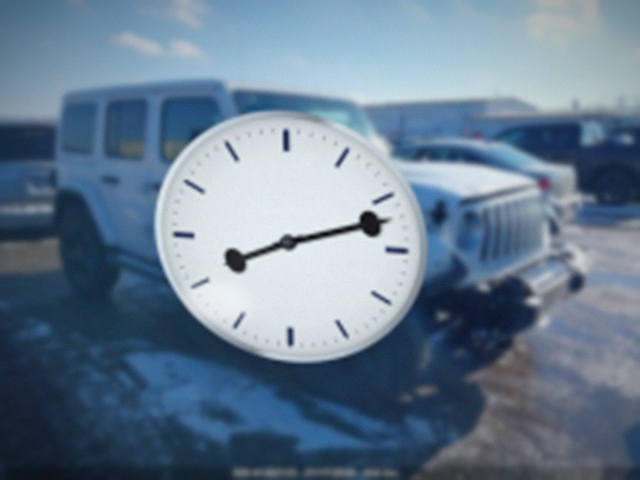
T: 8 h 12 min
